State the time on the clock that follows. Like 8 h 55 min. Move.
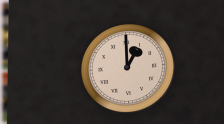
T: 1 h 00 min
